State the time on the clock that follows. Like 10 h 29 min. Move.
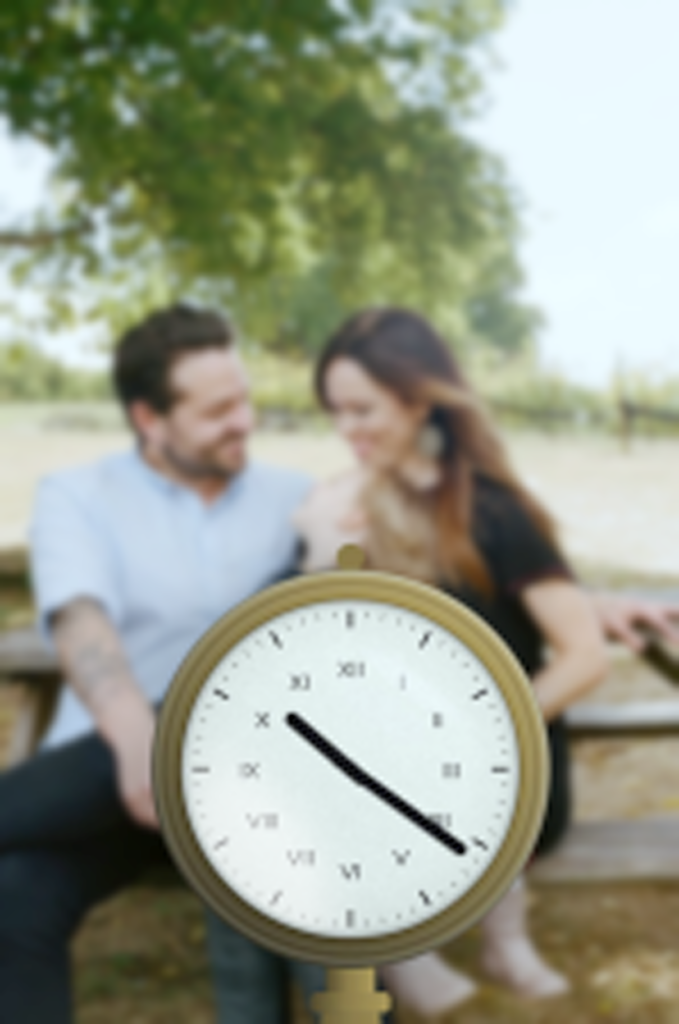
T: 10 h 21 min
